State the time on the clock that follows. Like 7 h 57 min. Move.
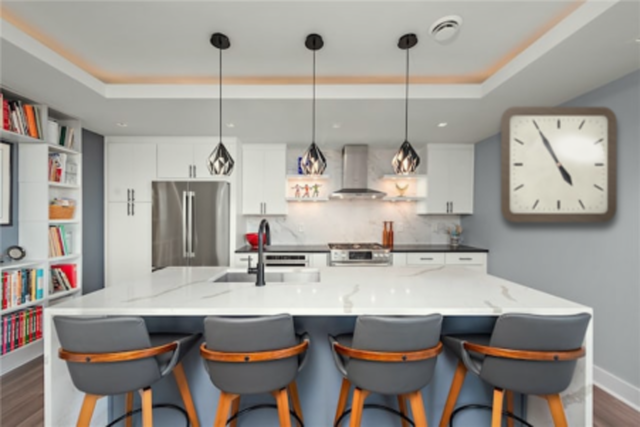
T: 4 h 55 min
